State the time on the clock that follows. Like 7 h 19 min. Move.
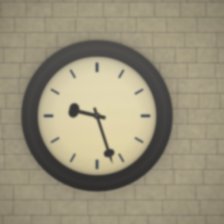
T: 9 h 27 min
